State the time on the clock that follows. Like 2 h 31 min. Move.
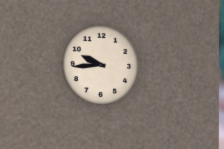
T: 9 h 44 min
